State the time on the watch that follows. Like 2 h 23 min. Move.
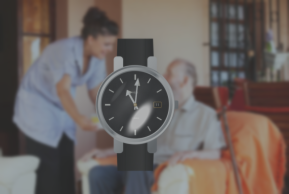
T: 11 h 01 min
